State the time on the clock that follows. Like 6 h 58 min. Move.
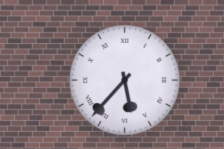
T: 5 h 37 min
